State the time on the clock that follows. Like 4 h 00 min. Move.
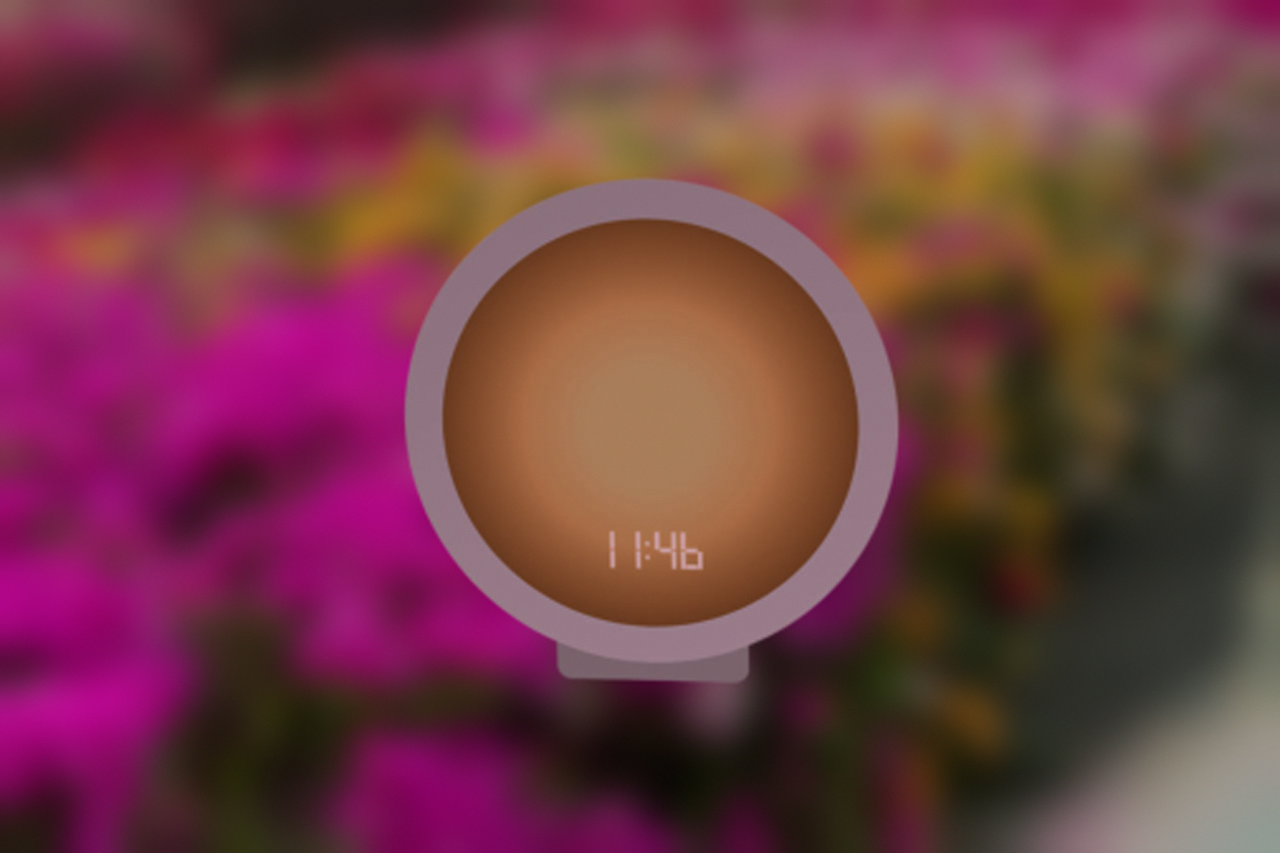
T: 11 h 46 min
